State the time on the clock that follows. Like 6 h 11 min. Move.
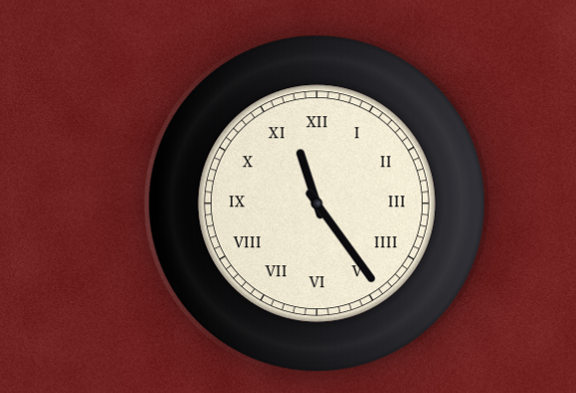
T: 11 h 24 min
